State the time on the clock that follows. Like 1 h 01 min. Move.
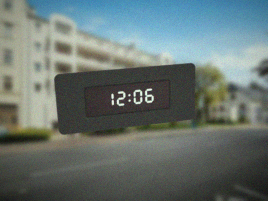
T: 12 h 06 min
